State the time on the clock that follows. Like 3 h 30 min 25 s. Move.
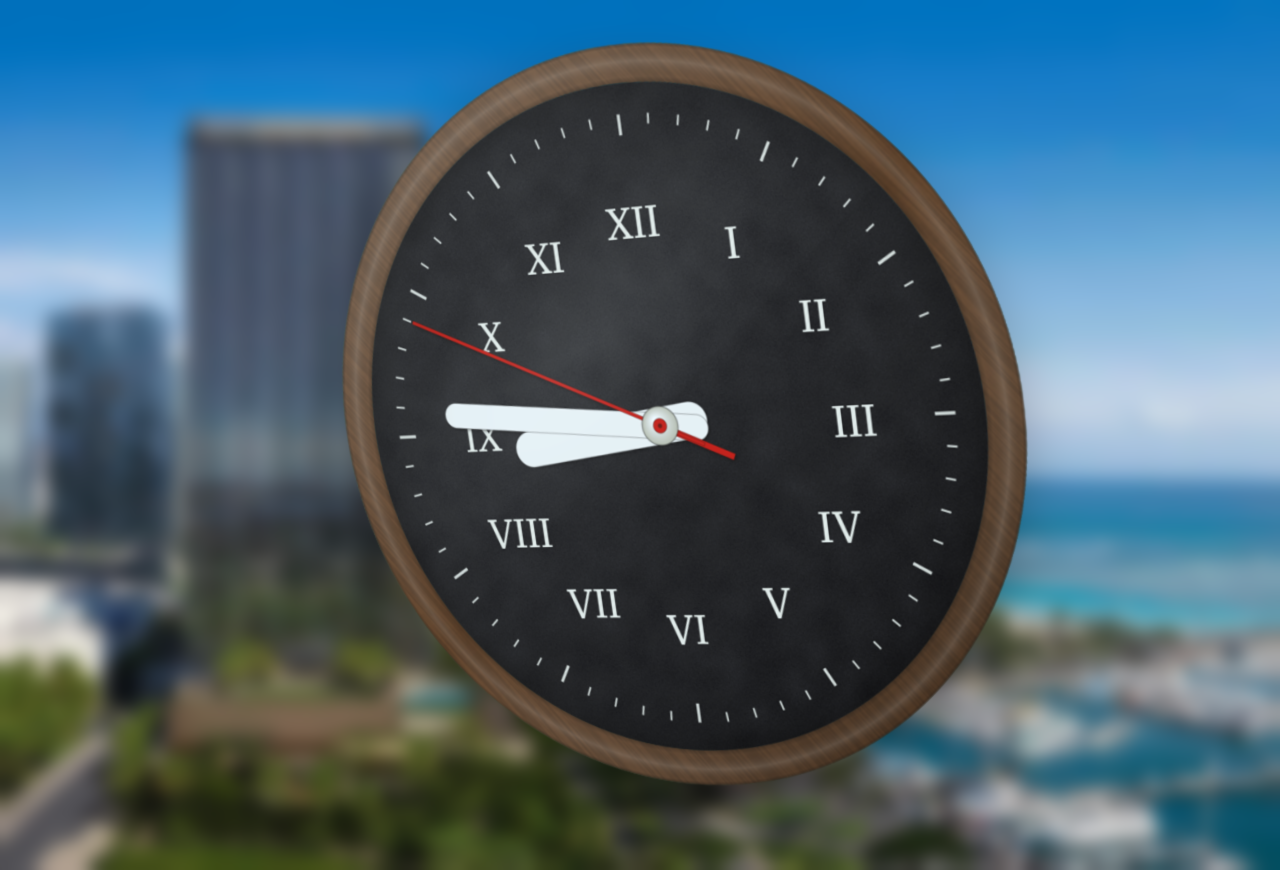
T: 8 h 45 min 49 s
